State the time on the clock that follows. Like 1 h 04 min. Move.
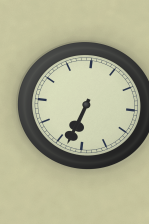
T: 6 h 33 min
